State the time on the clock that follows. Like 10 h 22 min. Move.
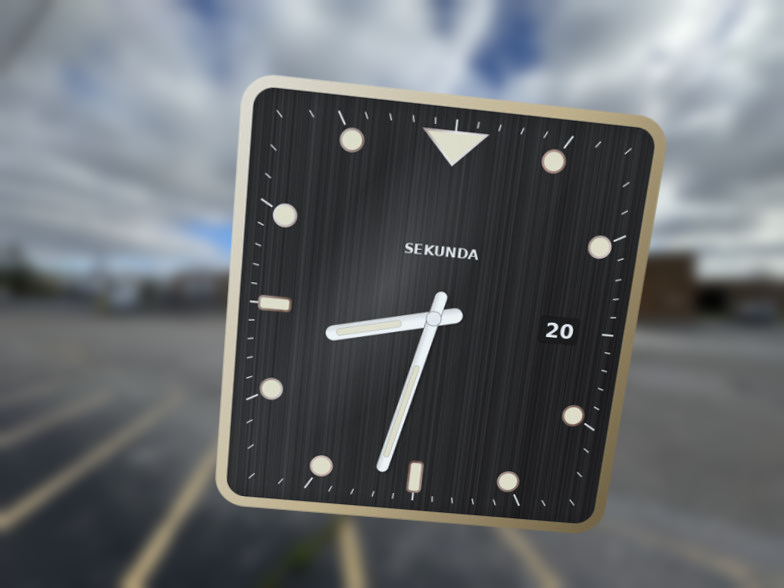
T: 8 h 32 min
